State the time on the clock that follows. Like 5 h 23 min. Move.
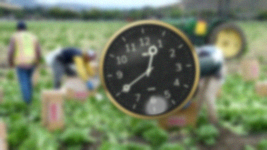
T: 12 h 40 min
